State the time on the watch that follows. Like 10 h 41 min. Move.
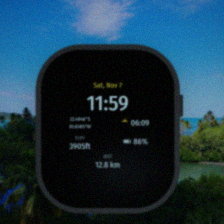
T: 11 h 59 min
